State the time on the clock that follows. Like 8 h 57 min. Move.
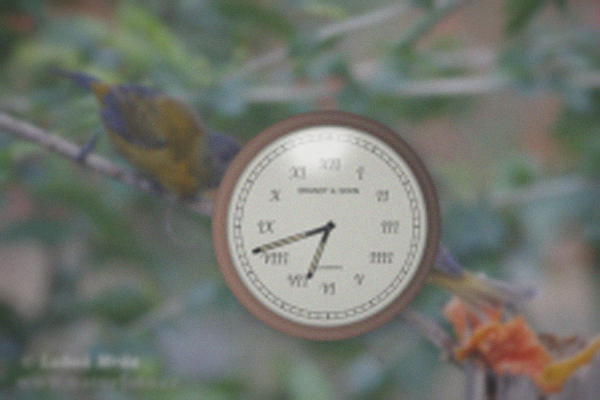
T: 6 h 42 min
